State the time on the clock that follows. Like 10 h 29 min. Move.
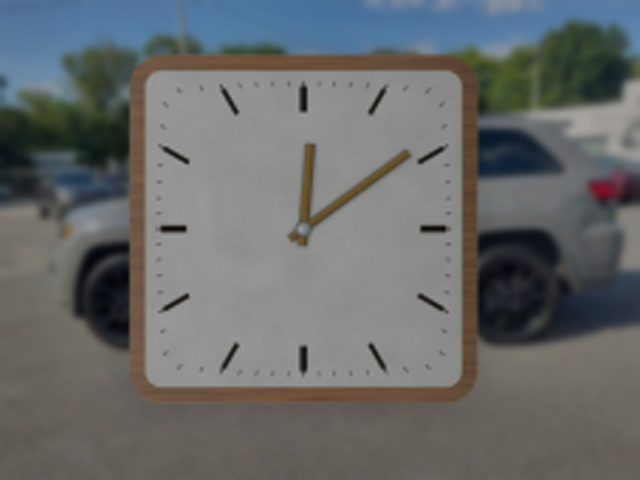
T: 12 h 09 min
